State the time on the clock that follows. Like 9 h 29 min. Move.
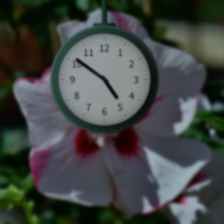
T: 4 h 51 min
